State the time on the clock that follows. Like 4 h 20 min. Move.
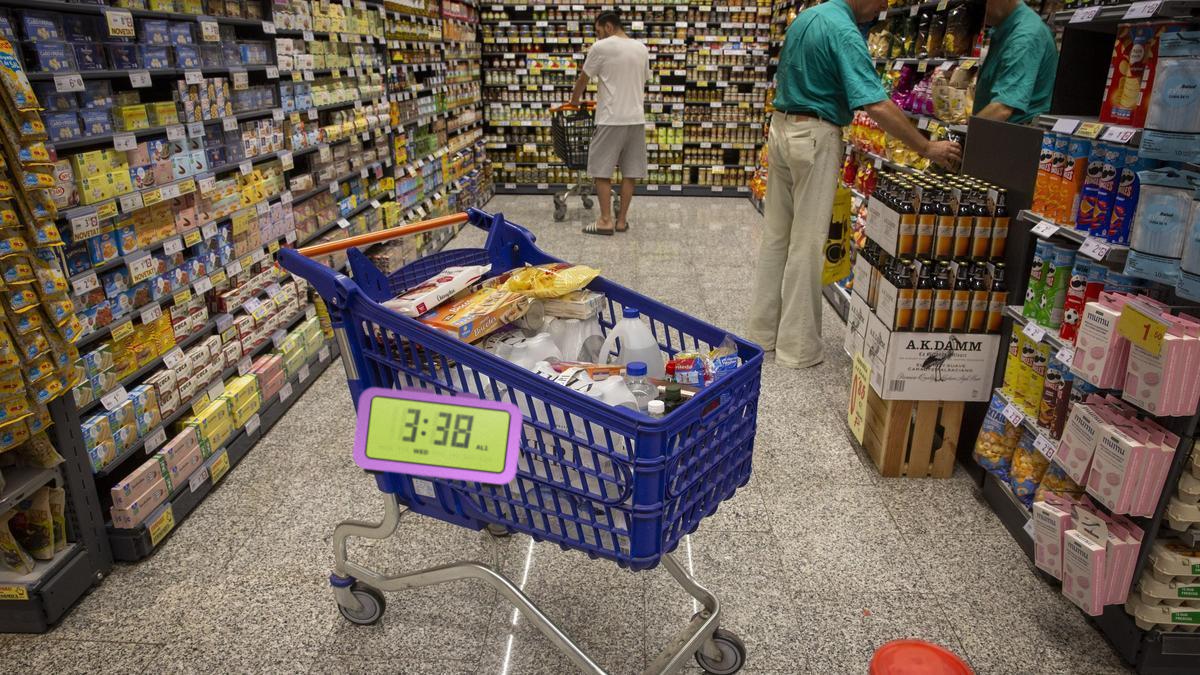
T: 3 h 38 min
